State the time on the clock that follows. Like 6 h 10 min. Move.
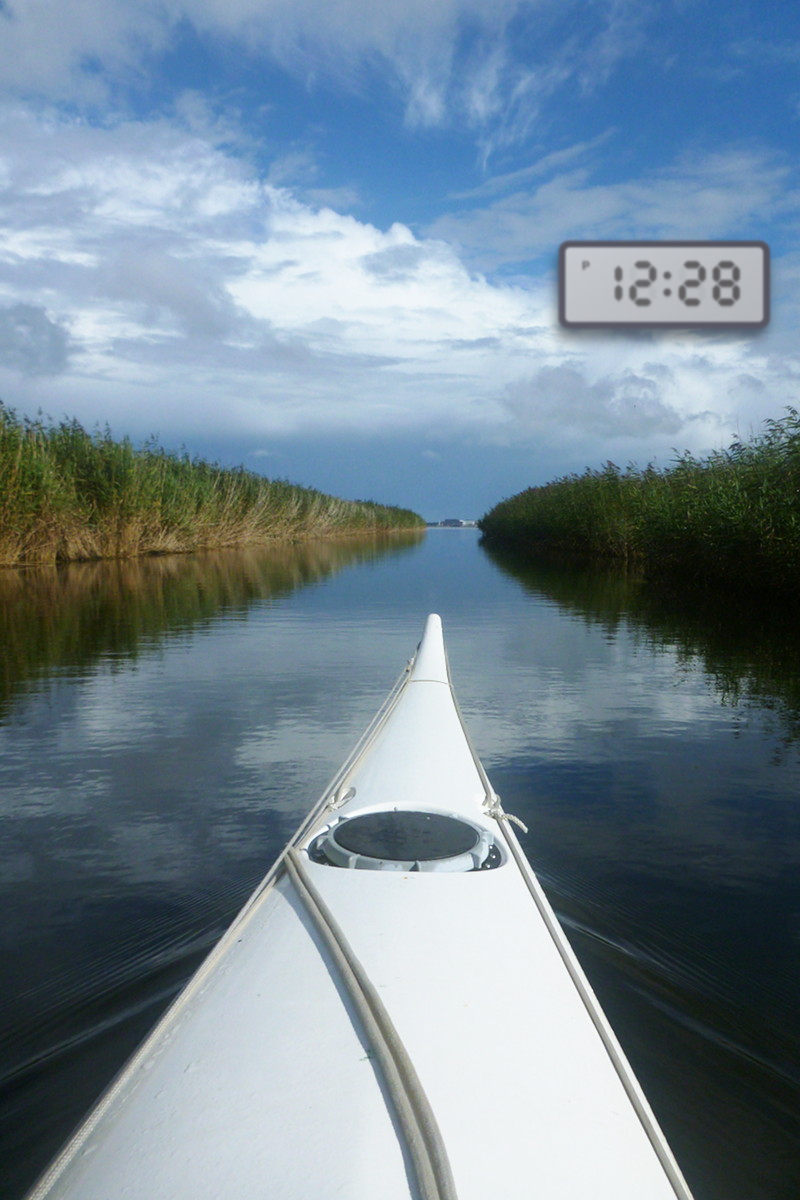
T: 12 h 28 min
